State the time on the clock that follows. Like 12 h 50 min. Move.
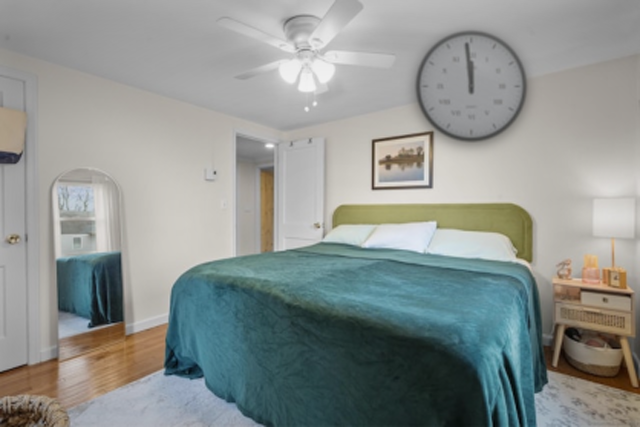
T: 11 h 59 min
